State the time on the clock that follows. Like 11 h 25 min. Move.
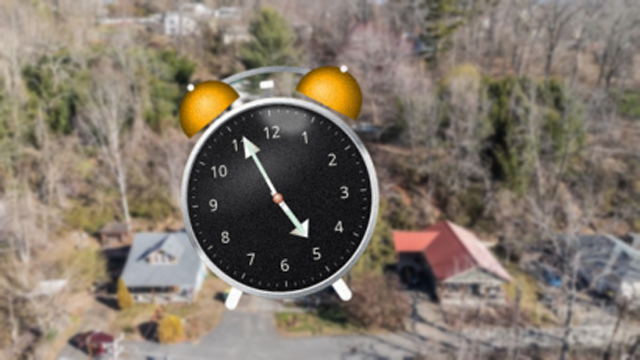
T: 4 h 56 min
